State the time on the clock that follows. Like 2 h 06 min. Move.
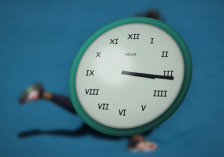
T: 3 h 16 min
